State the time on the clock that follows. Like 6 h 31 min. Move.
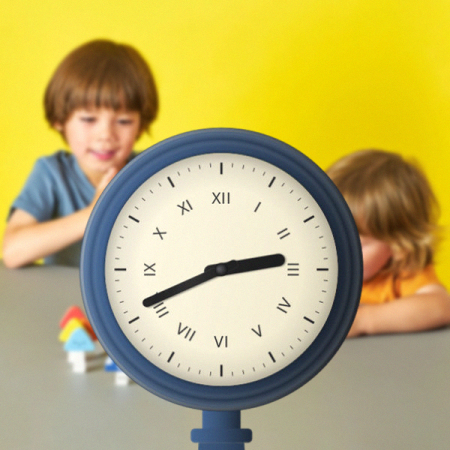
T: 2 h 41 min
